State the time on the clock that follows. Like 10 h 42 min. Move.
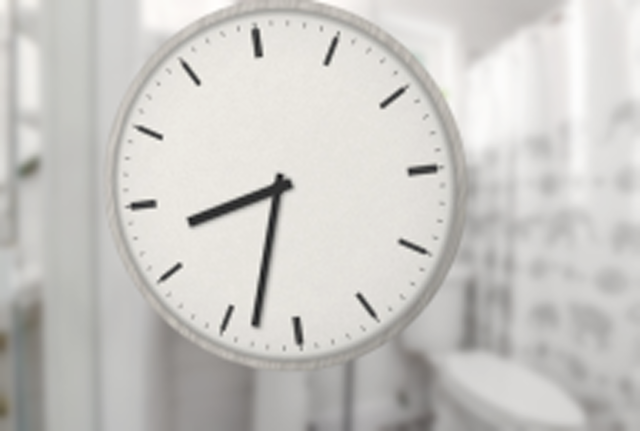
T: 8 h 33 min
